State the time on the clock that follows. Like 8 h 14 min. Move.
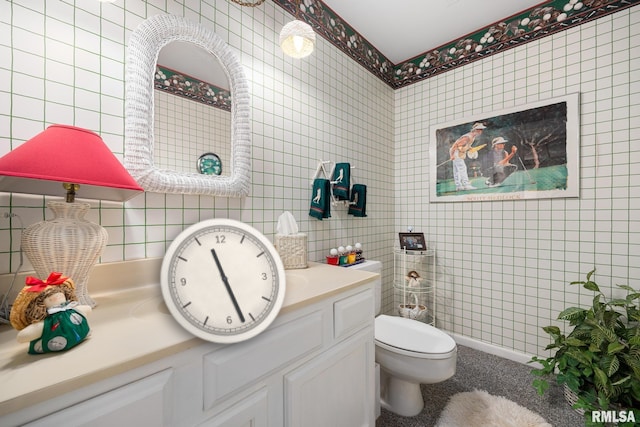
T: 11 h 27 min
